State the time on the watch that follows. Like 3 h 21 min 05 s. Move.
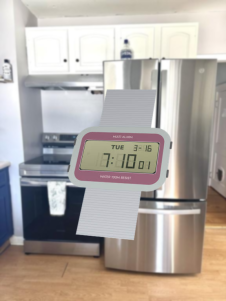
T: 7 h 10 min 01 s
